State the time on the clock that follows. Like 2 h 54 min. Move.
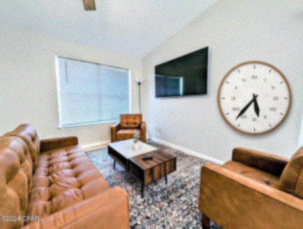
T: 5 h 37 min
